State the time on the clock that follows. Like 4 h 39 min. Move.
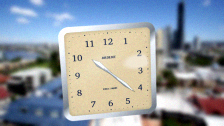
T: 10 h 22 min
